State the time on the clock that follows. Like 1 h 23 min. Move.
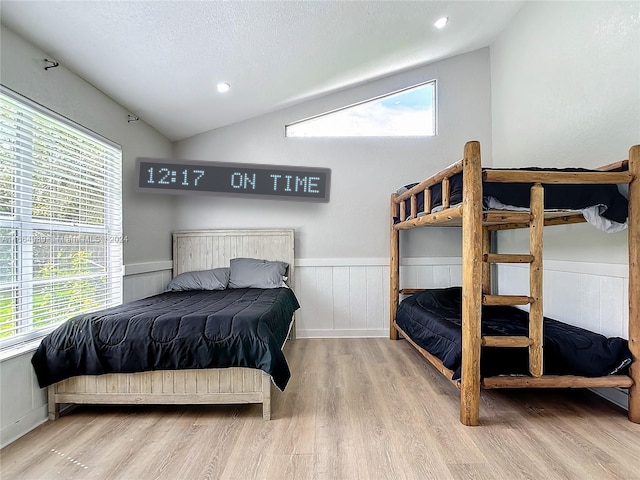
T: 12 h 17 min
